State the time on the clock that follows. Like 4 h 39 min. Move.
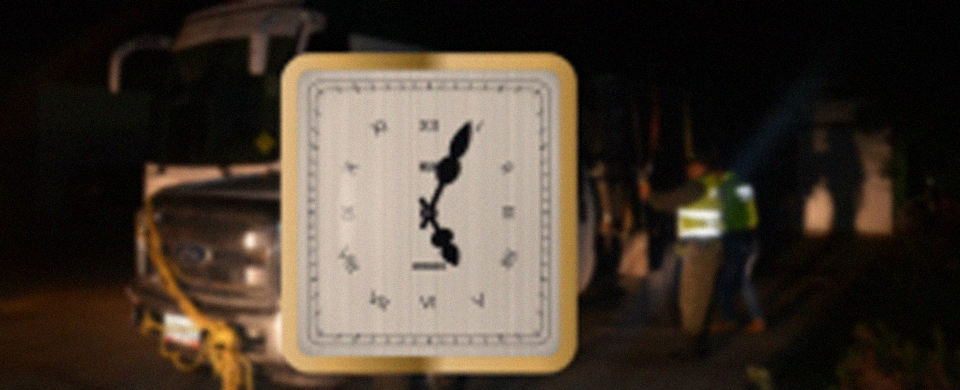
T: 5 h 04 min
